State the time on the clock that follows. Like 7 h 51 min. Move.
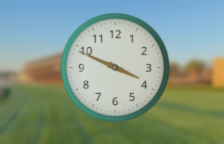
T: 3 h 49 min
